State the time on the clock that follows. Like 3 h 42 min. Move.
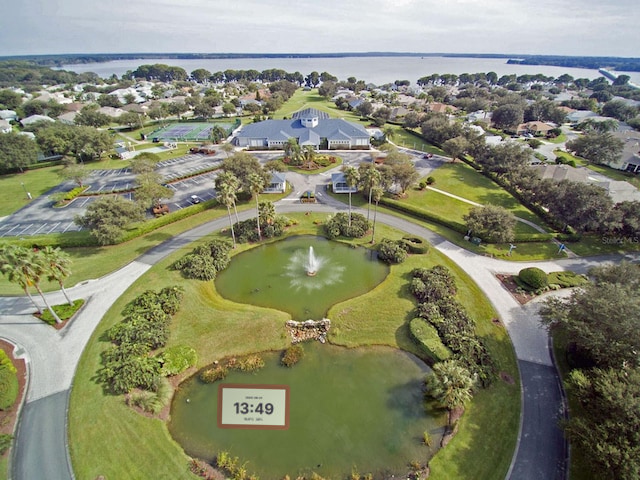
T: 13 h 49 min
